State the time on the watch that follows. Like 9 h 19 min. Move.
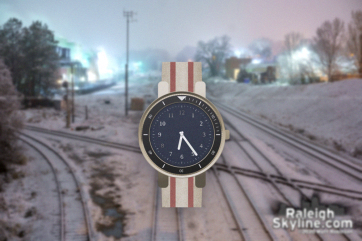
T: 6 h 24 min
